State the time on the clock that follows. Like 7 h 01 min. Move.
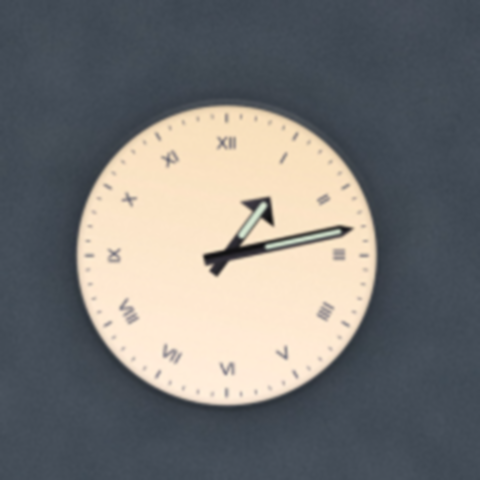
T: 1 h 13 min
